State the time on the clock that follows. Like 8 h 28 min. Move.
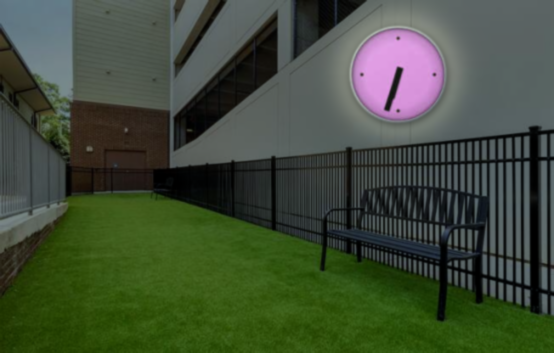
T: 6 h 33 min
